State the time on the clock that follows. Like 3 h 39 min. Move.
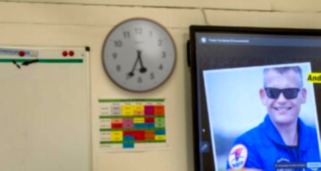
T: 5 h 34 min
